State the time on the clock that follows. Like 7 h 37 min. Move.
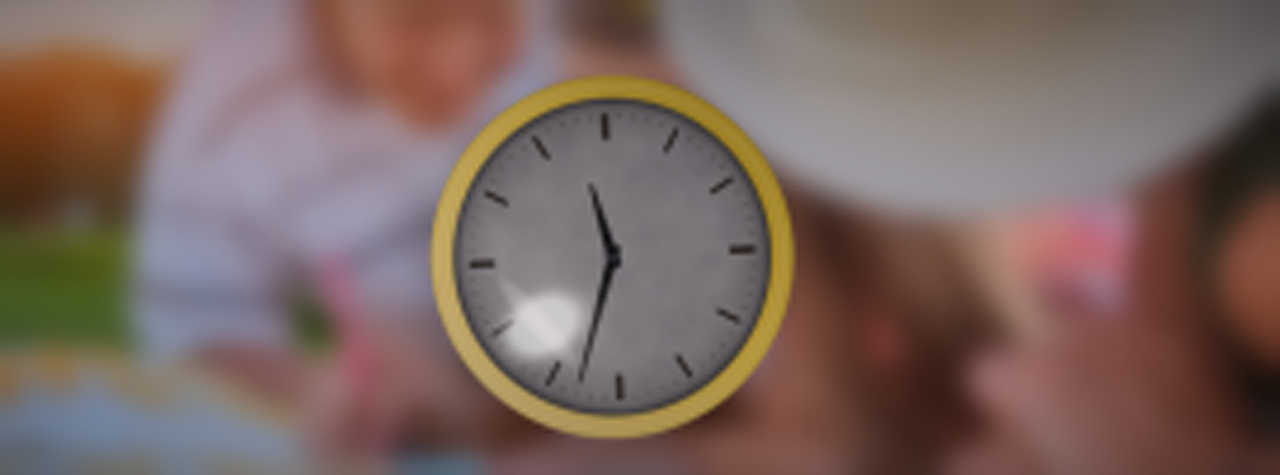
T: 11 h 33 min
